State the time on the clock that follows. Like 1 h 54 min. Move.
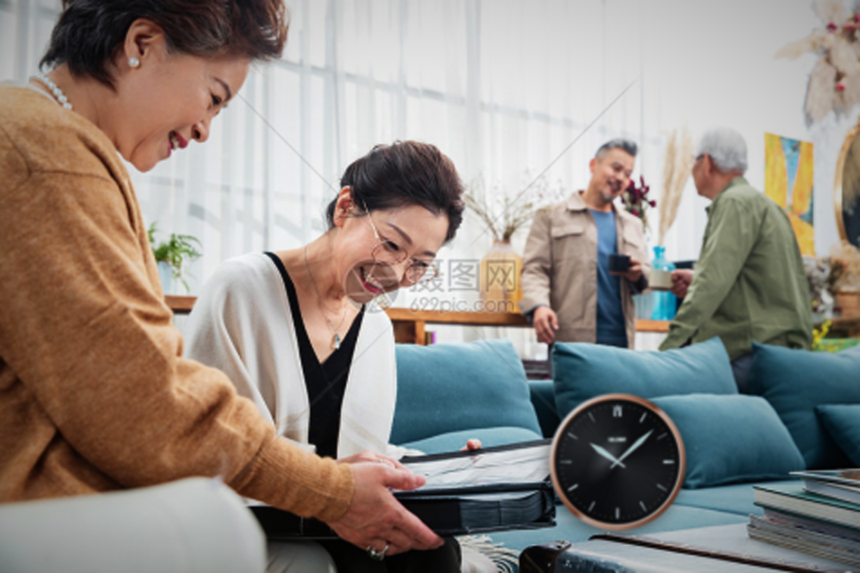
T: 10 h 08 min
